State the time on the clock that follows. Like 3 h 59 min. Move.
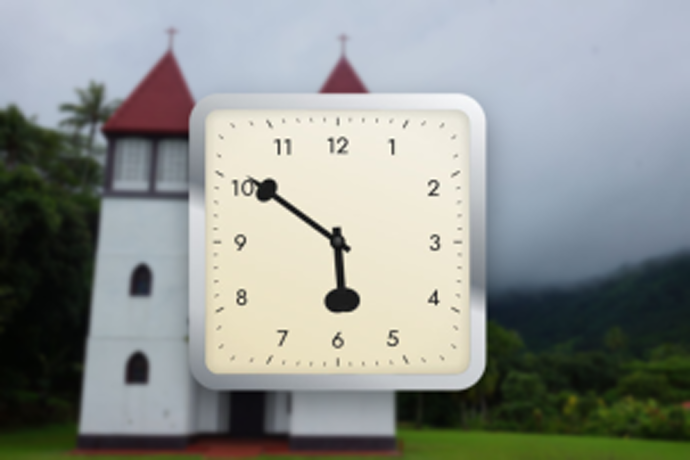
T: 5 h 51 min
